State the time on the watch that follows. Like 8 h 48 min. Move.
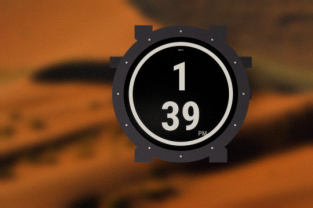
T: 1 h 39 min
